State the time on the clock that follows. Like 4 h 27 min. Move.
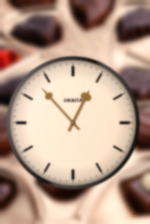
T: 12 h 53 min
